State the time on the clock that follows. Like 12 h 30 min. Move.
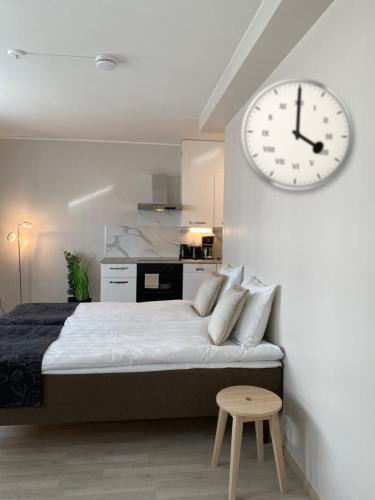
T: 4 h 00 min
